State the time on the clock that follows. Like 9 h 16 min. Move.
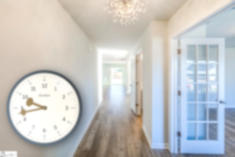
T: 9 h 43 min
